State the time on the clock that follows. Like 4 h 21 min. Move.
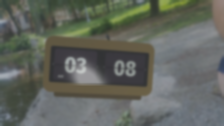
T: 3 h 08 min
